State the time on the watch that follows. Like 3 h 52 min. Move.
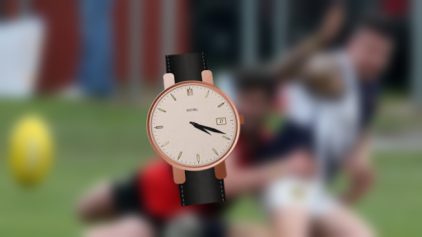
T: 4 h 19 min
